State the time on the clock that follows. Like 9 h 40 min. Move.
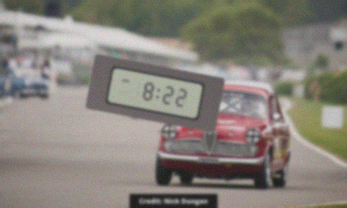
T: 8 h 22 min
